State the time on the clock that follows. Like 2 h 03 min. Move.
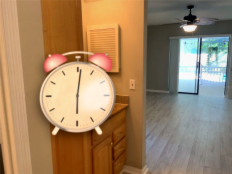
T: 6 h 01 min
